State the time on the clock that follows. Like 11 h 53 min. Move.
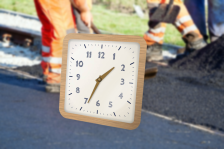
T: 1 h 34 min
